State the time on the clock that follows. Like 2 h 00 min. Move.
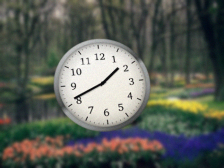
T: 1 h 41 min
